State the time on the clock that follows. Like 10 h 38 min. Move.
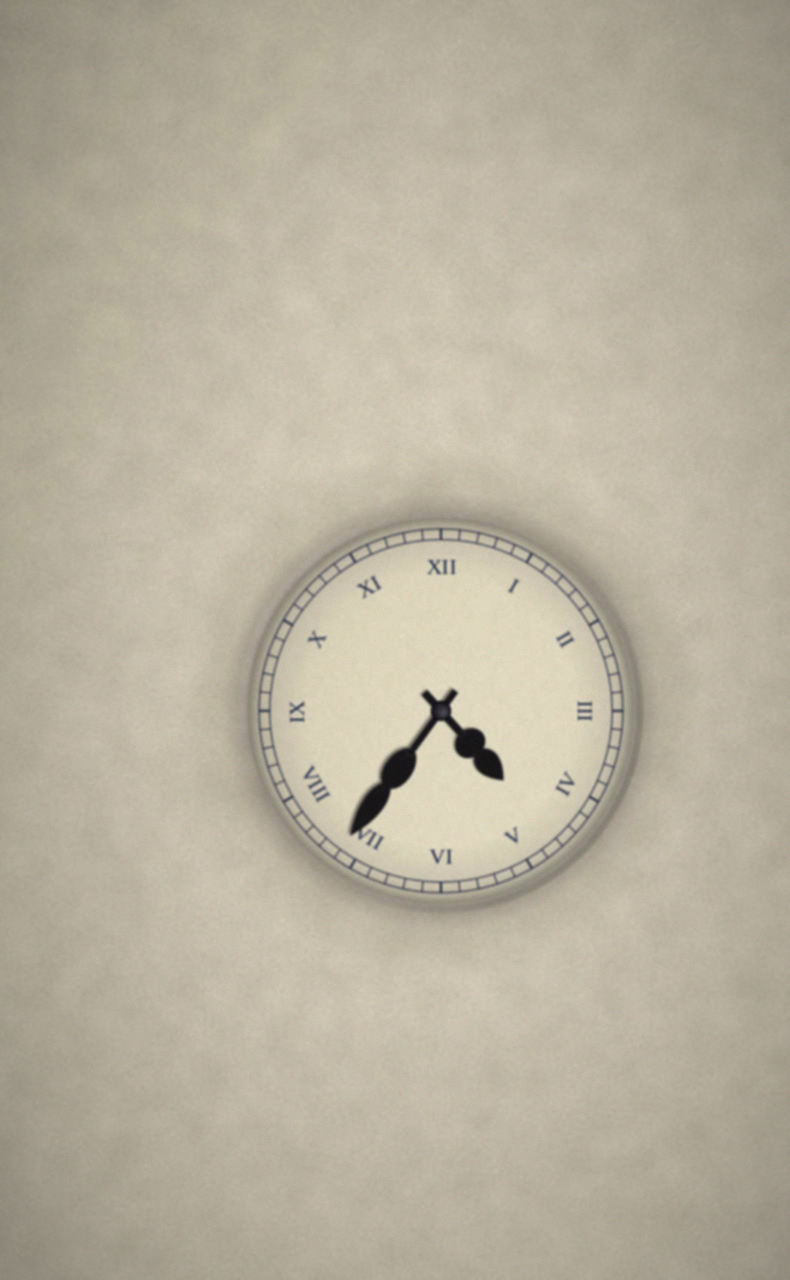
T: 4 h 36 min
